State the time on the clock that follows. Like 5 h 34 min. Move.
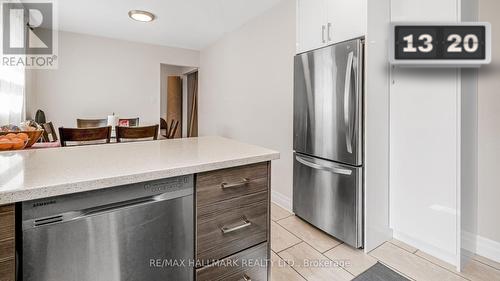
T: 13 h 20 min
